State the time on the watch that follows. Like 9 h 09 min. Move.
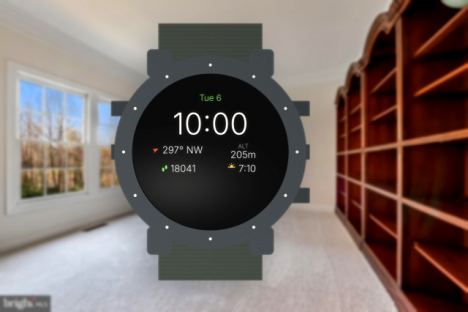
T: 10 h 00 min
